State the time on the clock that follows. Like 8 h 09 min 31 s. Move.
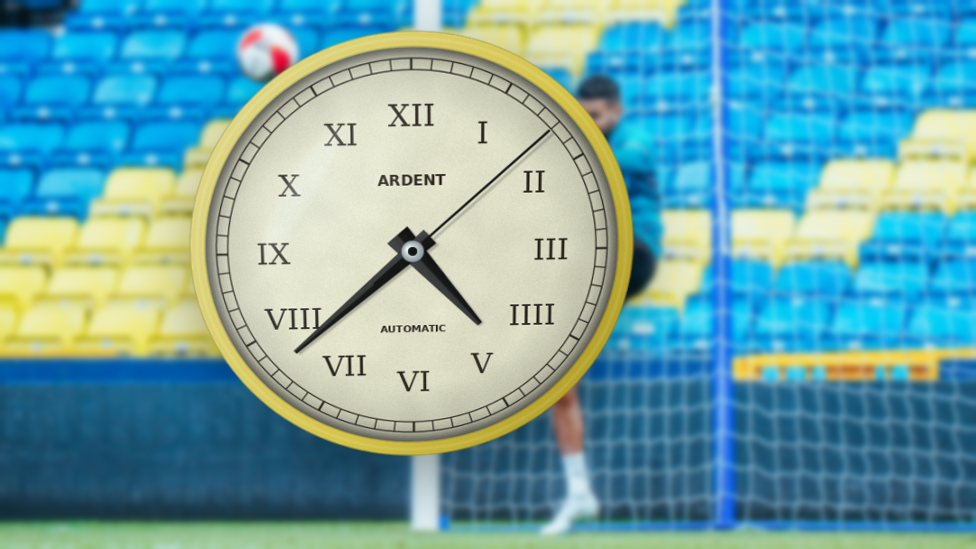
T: 4 h 38 min 08 s
